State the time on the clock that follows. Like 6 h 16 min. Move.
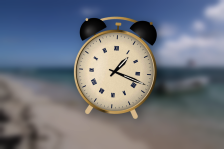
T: 1 h 18 min
